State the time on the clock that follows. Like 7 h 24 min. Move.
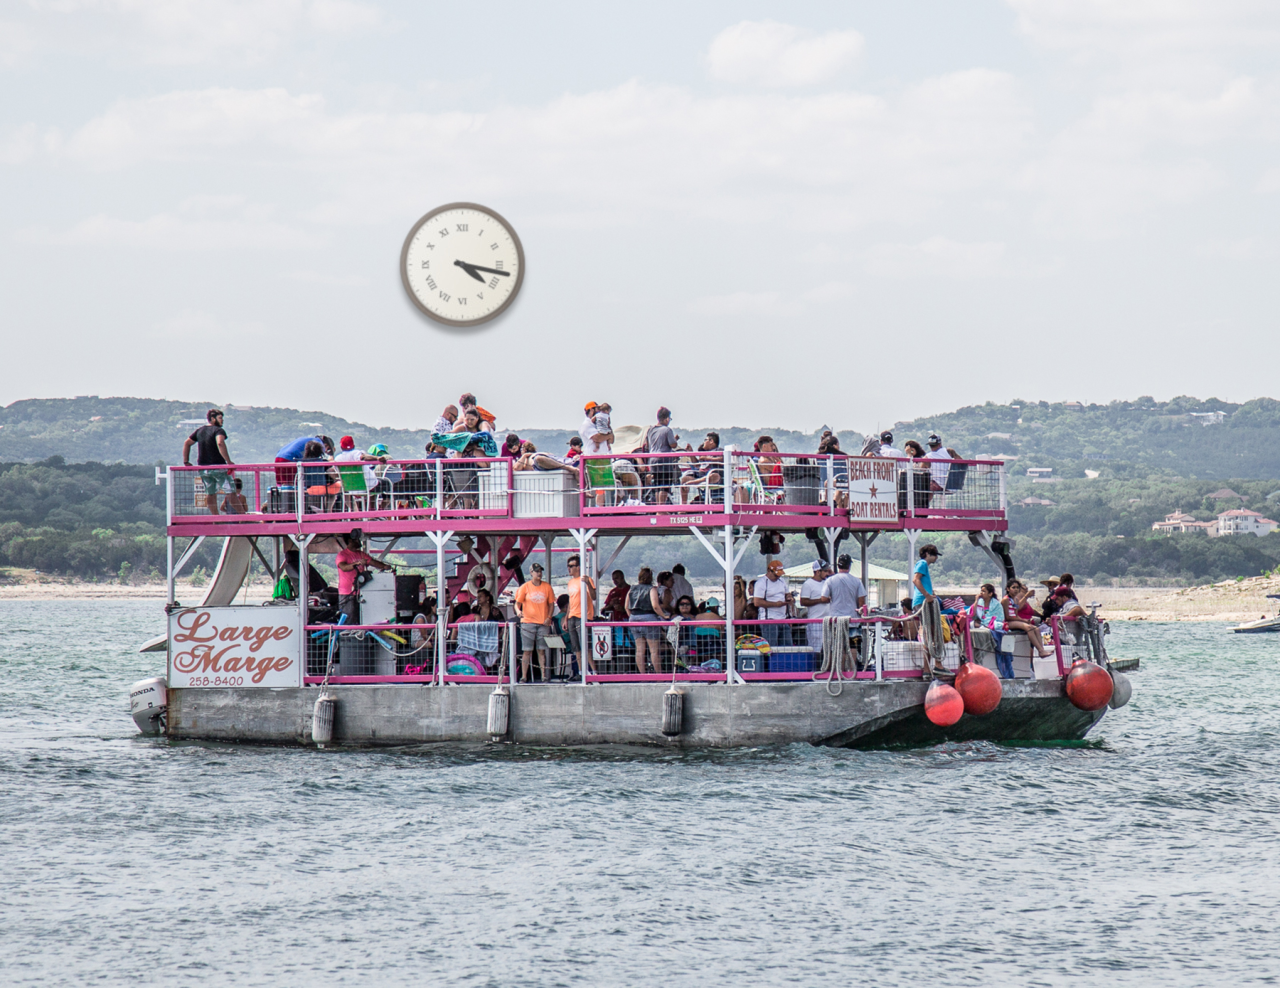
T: 4 h 17 min
